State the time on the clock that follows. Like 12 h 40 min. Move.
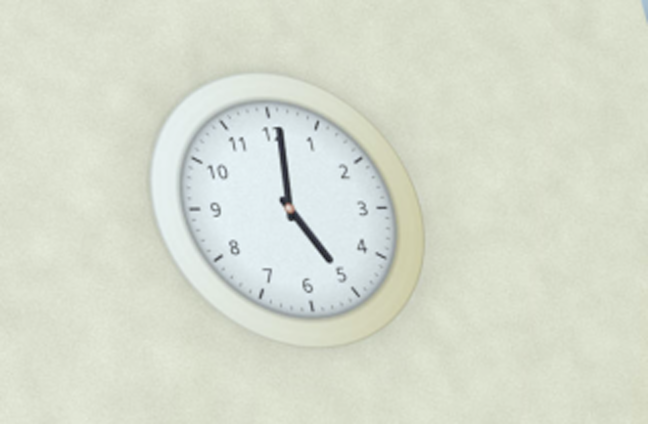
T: 5 h 01 min
